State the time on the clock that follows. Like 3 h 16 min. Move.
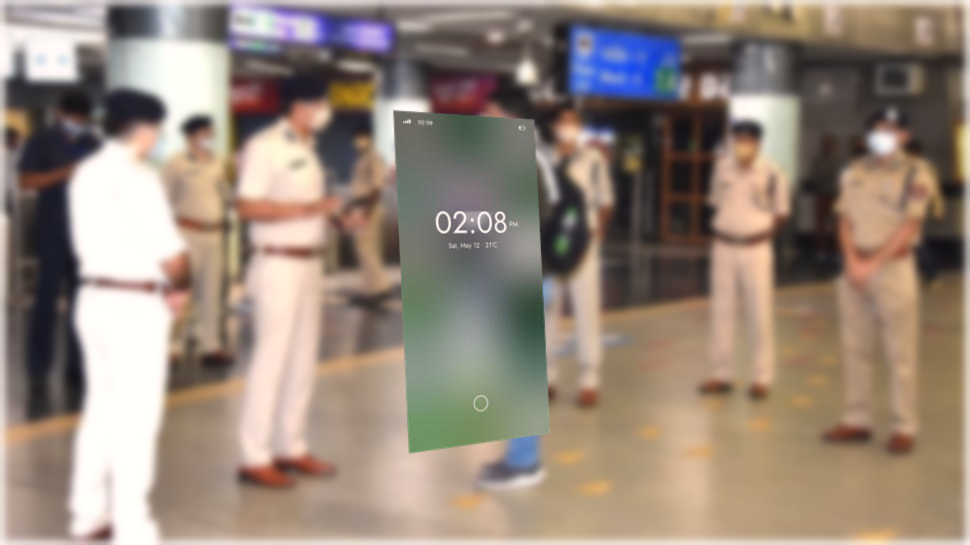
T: 2 h 08 min
